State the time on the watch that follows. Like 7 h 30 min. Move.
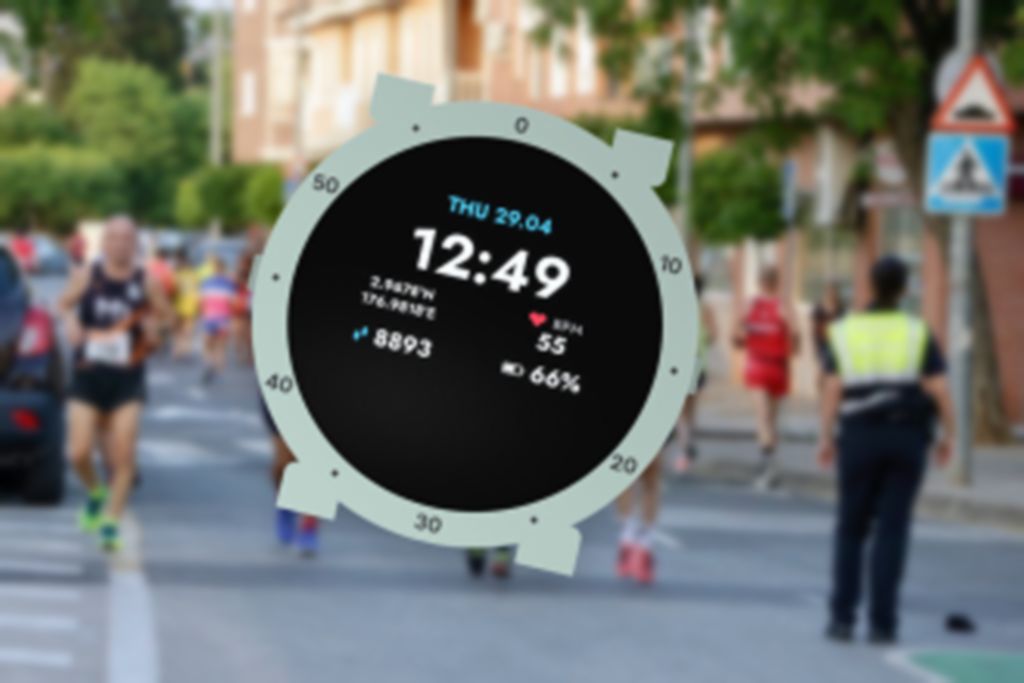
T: 12 h 49 min
